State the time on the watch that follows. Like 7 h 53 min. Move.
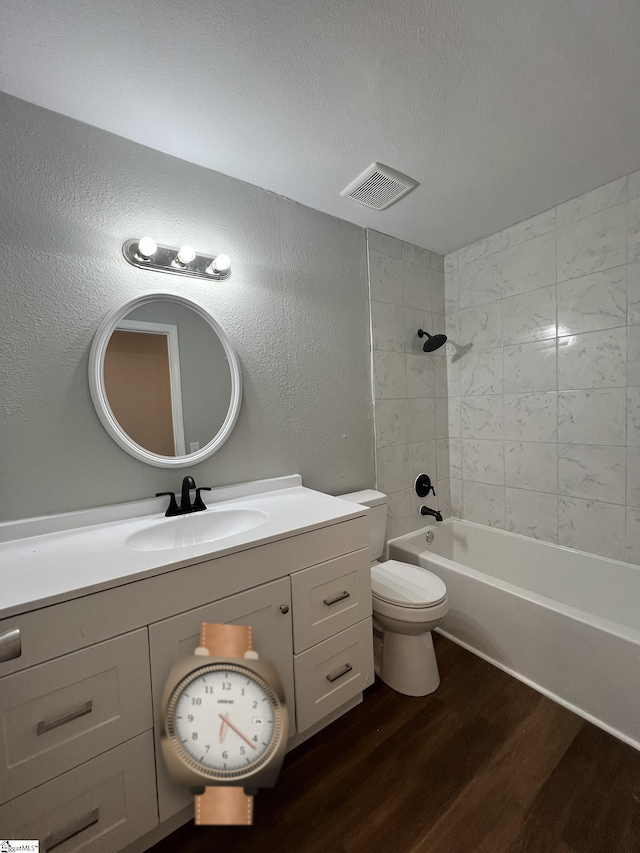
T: 6 h 22 min
